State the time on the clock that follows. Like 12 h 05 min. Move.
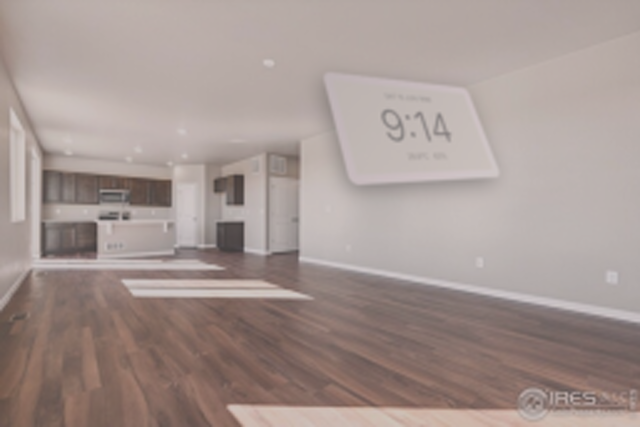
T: 9 h 14 min
